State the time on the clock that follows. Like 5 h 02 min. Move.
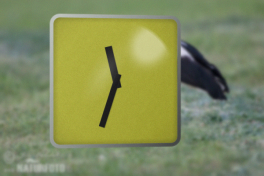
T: 11 h 33 min
